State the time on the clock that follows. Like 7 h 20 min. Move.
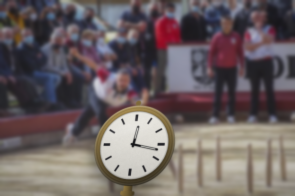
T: 12 h 17 min
